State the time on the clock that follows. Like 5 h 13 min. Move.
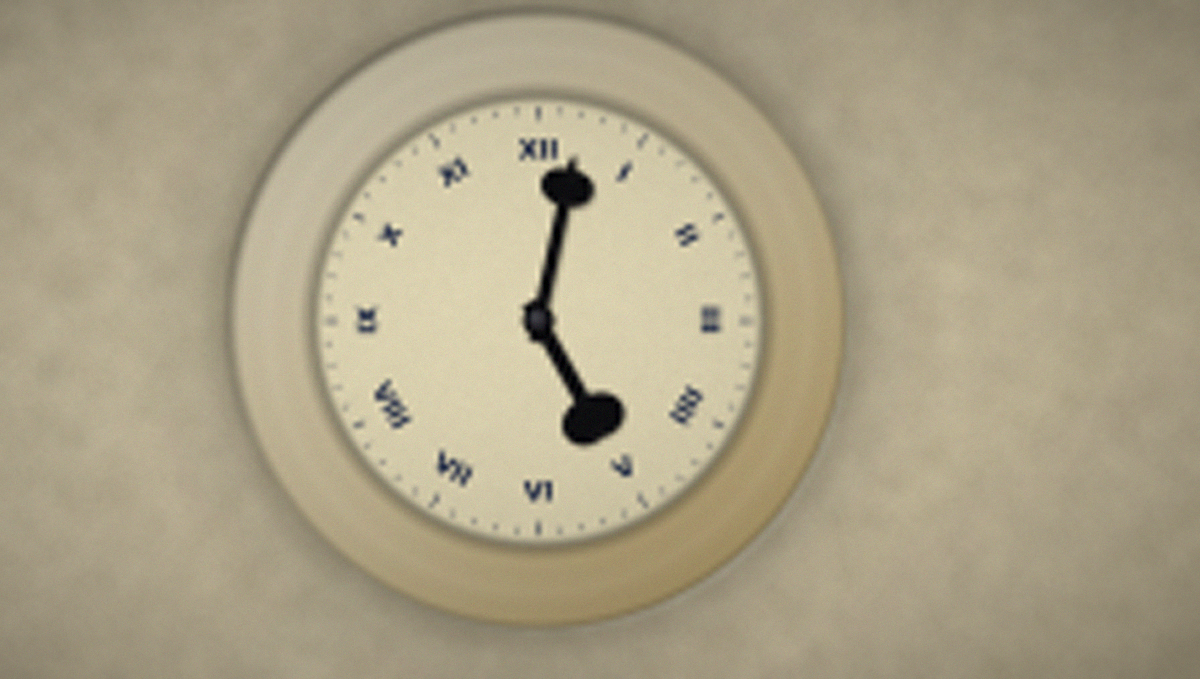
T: 5 h 02 min
